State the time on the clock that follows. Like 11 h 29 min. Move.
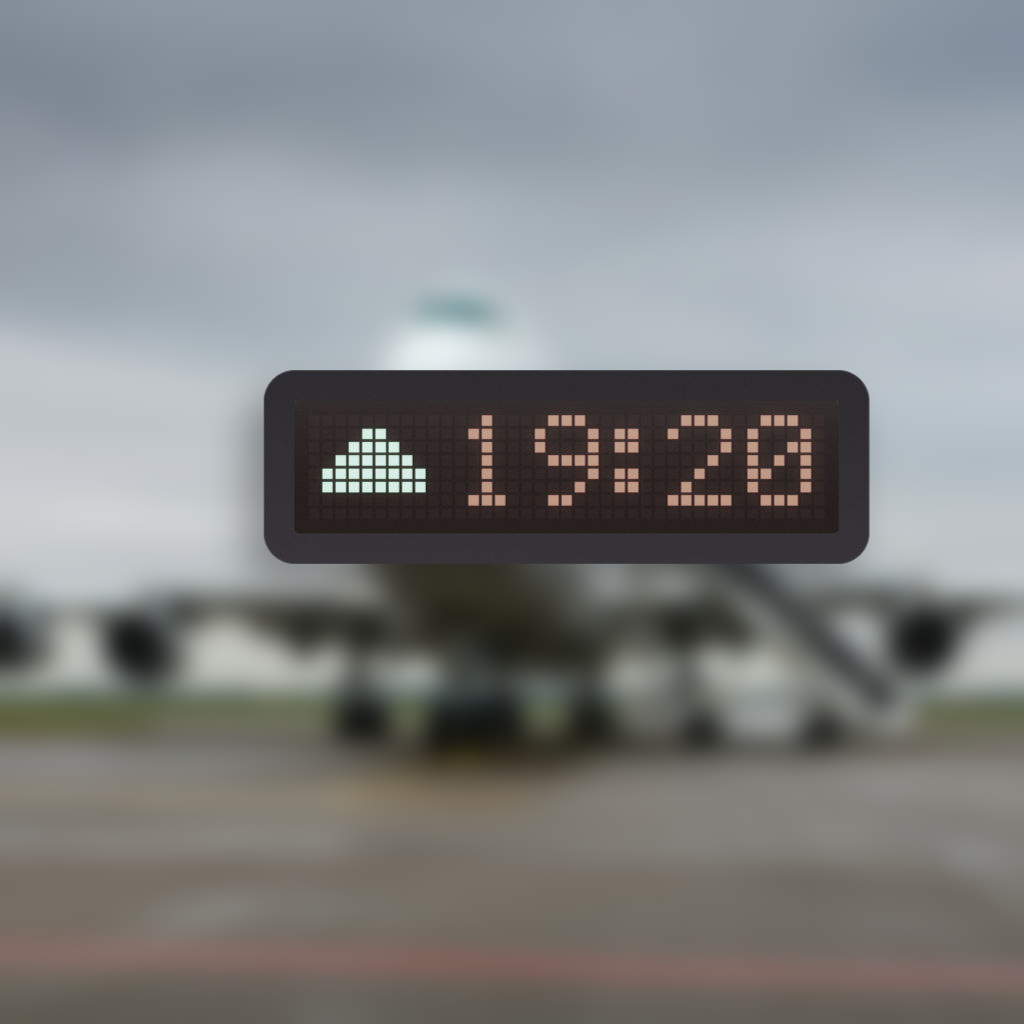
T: 19 h 20 min
